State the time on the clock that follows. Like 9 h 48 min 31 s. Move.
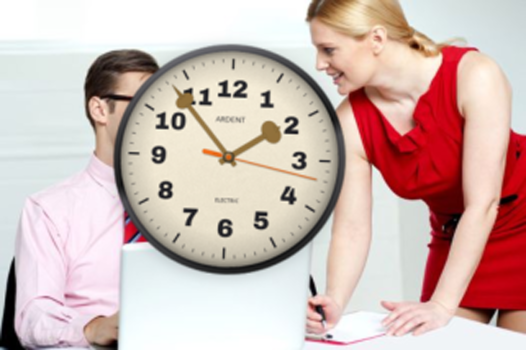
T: 1 h 53 min 17 s
